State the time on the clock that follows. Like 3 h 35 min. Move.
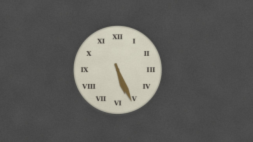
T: 5 h 26 min
